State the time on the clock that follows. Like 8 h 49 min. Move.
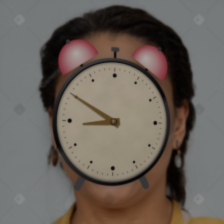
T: 8 h 50 min
